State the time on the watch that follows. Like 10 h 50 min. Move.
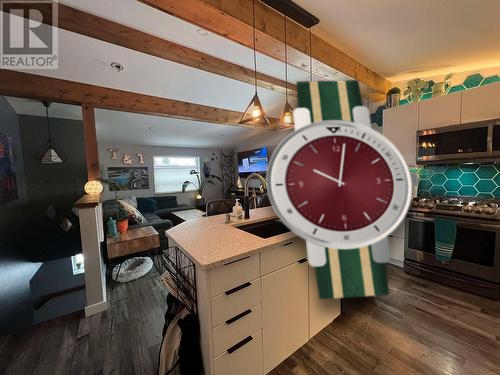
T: 10 h 02 min
